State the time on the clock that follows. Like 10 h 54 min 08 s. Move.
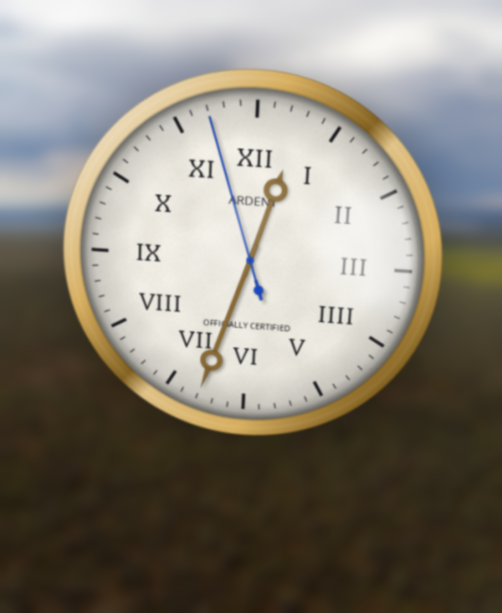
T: 12 h 32 min 57 s
